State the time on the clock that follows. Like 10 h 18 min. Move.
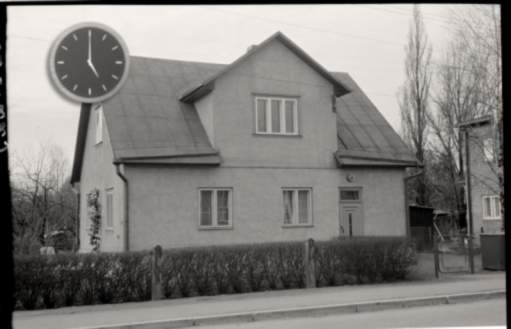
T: 5 h 00 min
